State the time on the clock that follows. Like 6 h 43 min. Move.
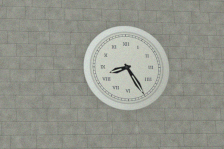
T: 8 h 25 min
